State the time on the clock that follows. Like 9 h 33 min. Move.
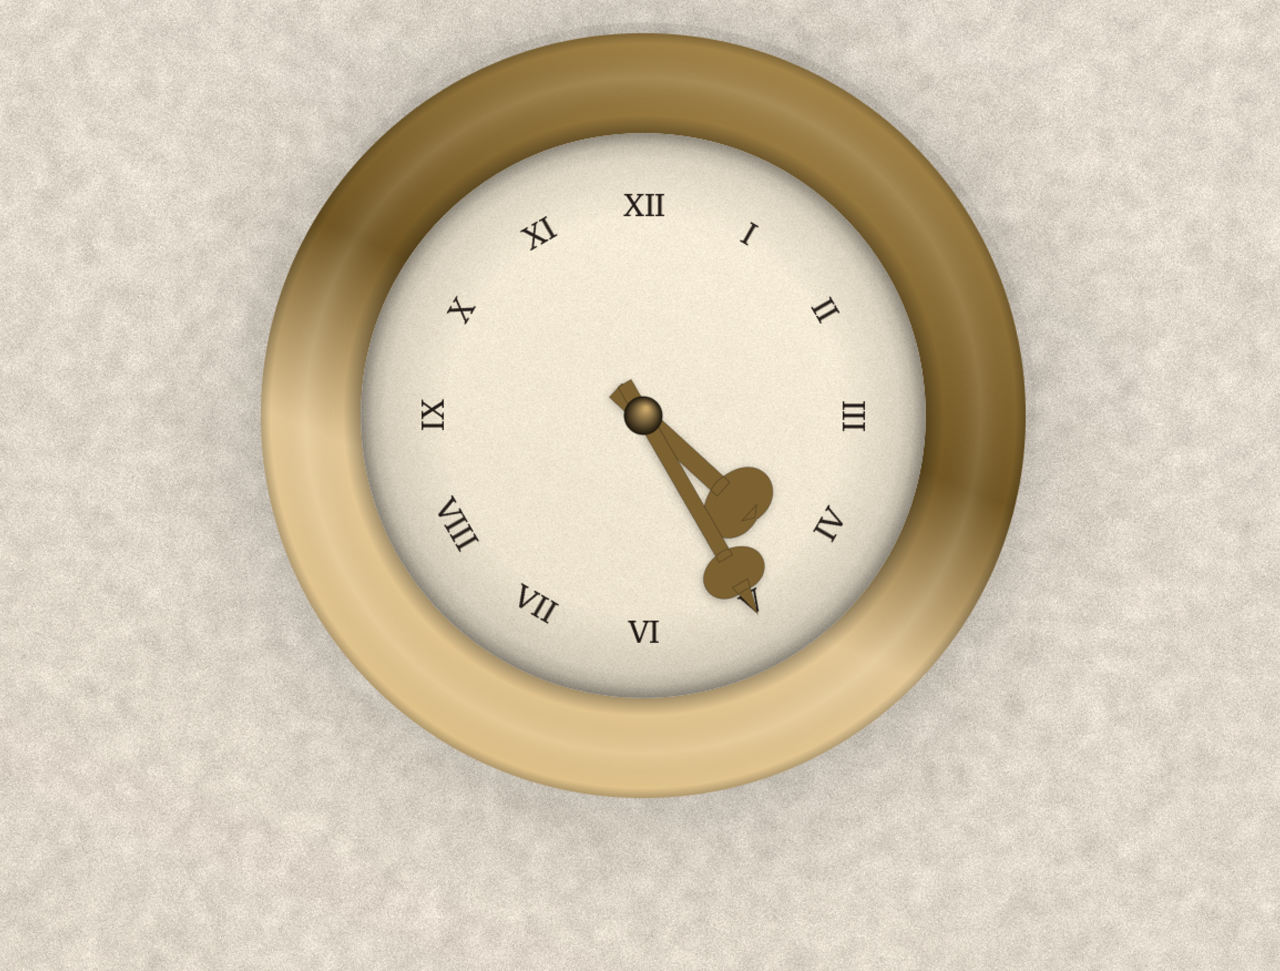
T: 4 h 25 min
